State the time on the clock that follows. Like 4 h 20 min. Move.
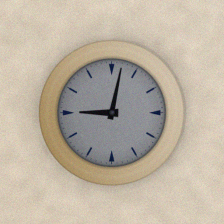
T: 9 h 02 min
